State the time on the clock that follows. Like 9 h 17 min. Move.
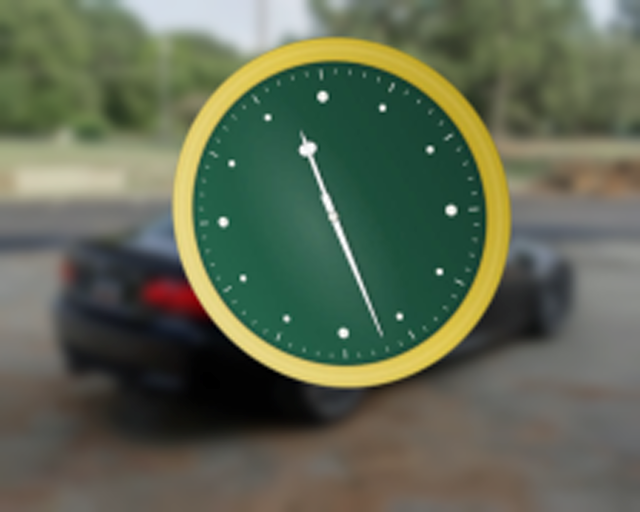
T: 11 h 27 min
